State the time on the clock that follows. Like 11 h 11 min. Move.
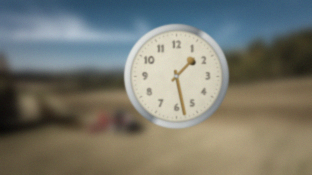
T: 1 h 28 min
